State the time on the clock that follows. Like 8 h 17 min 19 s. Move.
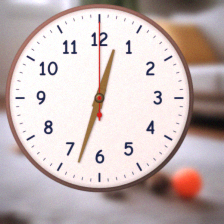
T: 12 h 33 min 00 s
